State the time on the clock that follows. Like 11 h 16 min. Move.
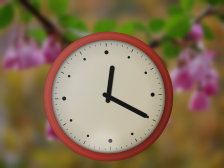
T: 12 h 20 min
